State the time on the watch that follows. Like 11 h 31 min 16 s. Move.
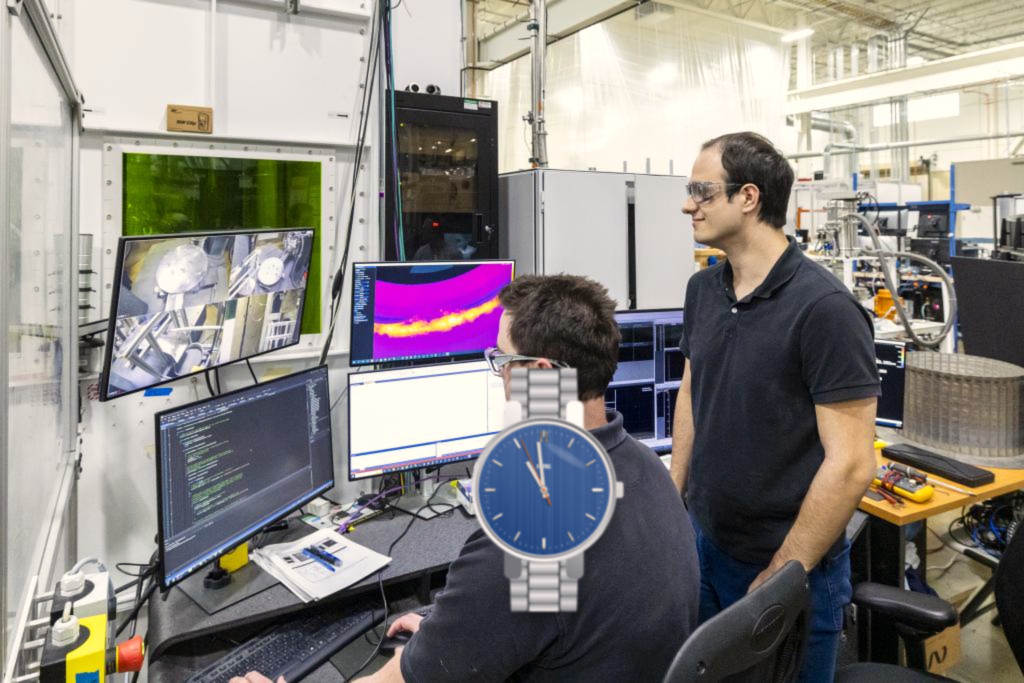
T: 10 h 58 min 56 s
